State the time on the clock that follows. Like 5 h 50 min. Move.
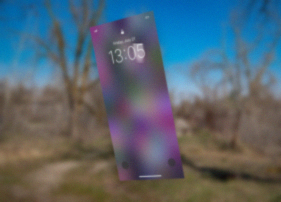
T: 13 h 05 min
